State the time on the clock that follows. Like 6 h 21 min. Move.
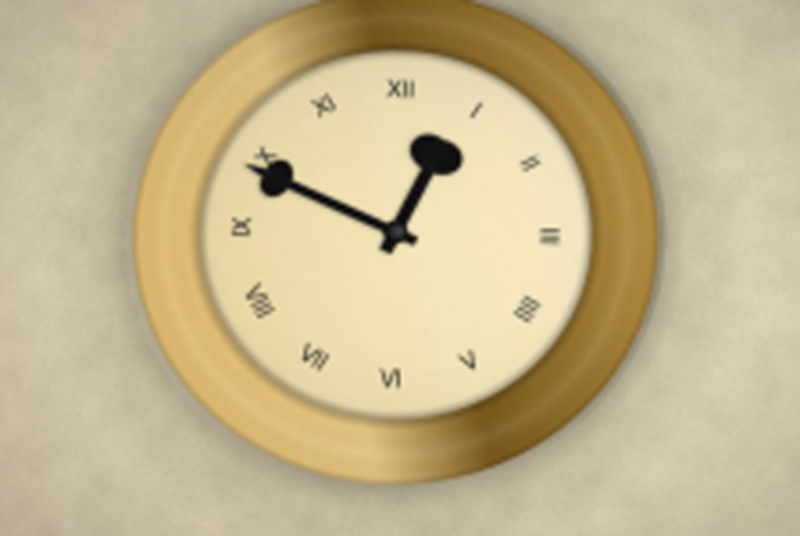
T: 12 h 49 min
